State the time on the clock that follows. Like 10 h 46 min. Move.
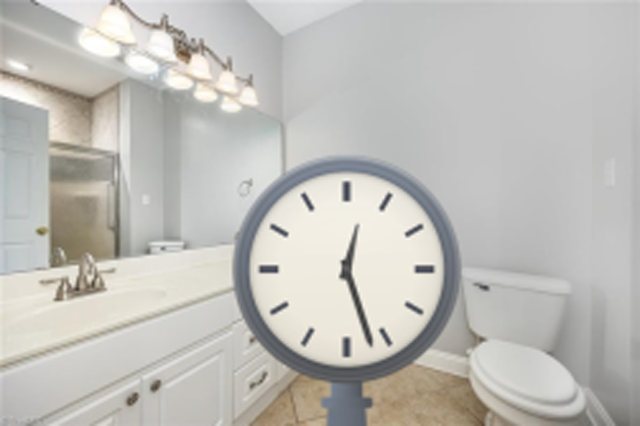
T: 12 h 27 min
